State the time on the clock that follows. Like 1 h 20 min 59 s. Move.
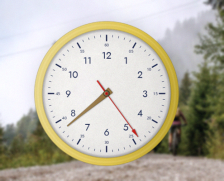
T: 7 h 38 min 24 s
